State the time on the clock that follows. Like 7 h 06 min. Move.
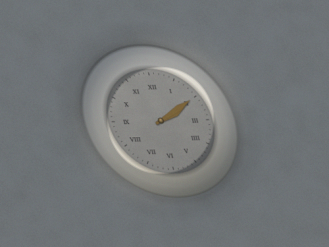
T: 2 h 10 min
